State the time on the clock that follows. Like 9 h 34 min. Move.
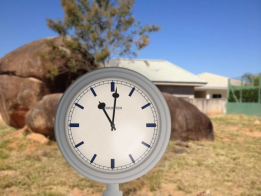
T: 11 h 01 min
